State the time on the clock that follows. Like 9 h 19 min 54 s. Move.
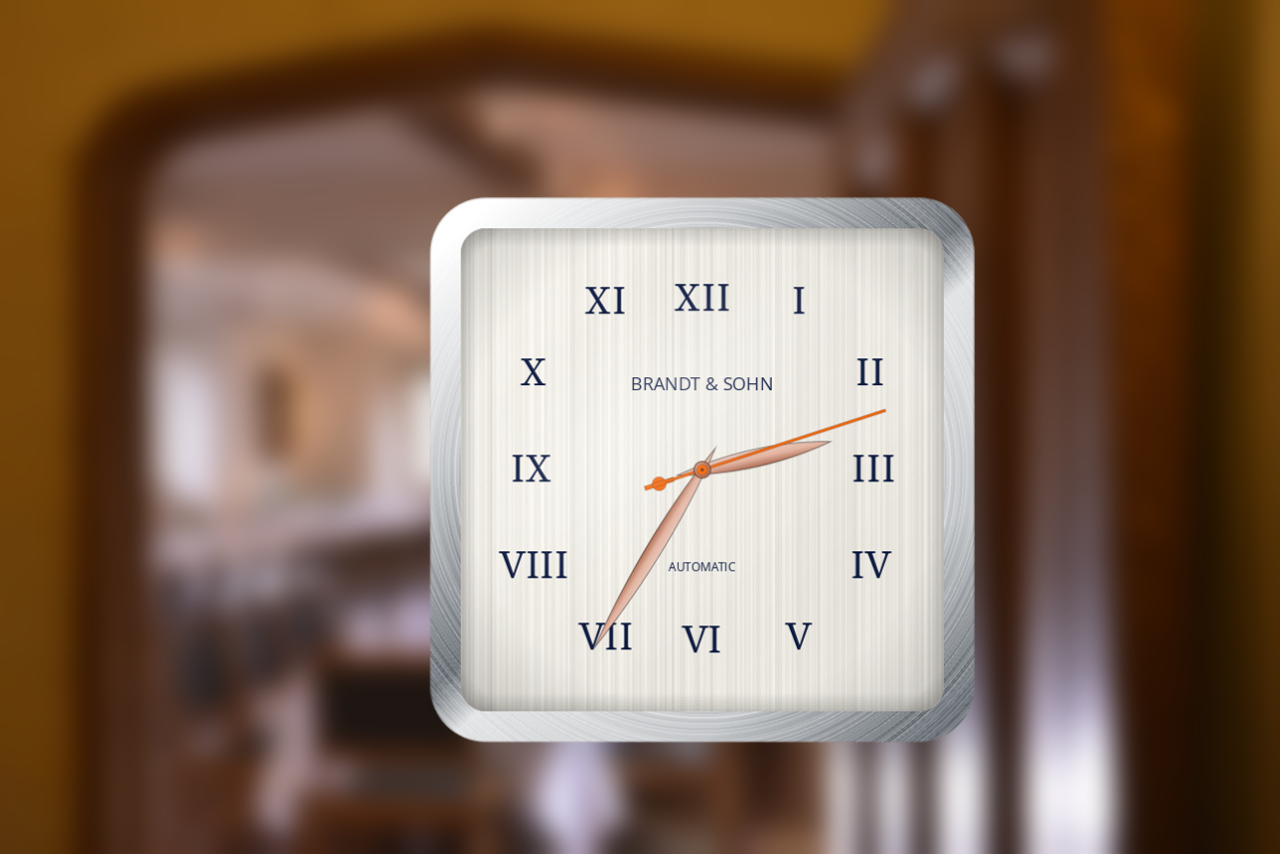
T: 2 h 35 min 12 s
